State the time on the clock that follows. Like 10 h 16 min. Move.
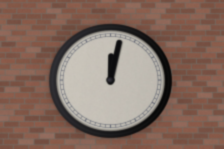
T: 12 h 02 min
